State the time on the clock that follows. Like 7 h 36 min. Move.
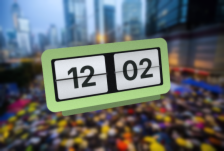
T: 12 h 02 min
